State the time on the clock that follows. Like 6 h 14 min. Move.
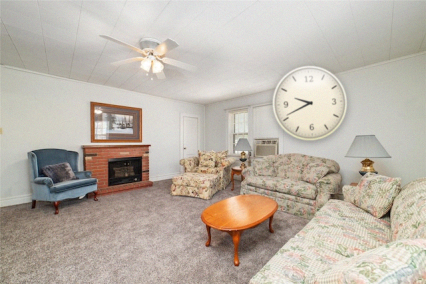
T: 9 h 41 min
